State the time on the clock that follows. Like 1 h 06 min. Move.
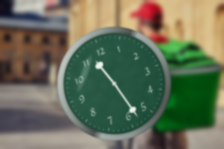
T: 11 h 28 min
